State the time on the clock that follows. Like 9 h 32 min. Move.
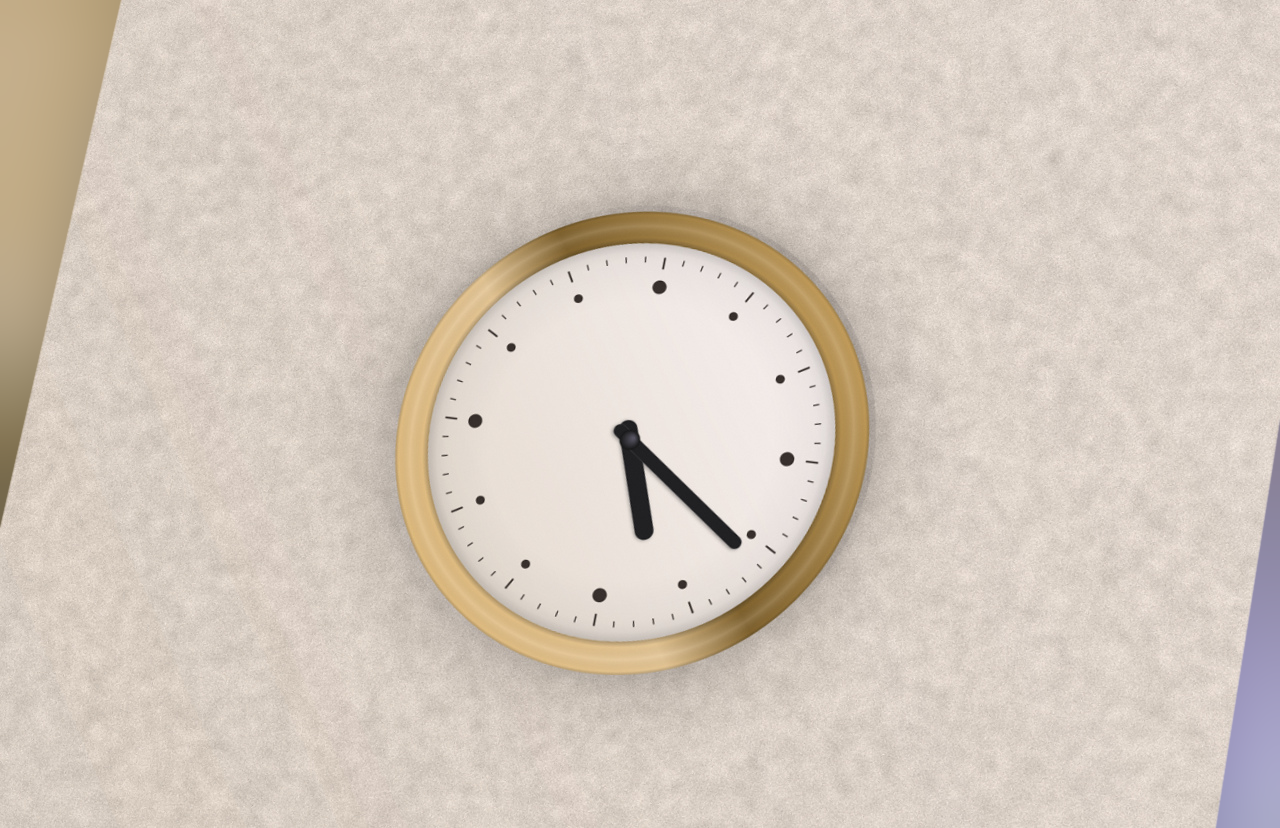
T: 5 h 21 min
